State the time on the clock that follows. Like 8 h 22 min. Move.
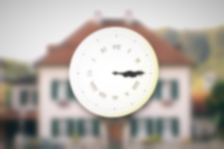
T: 3 h 15 min
